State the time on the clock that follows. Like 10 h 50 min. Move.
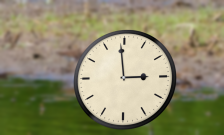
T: 2 h 59 min
